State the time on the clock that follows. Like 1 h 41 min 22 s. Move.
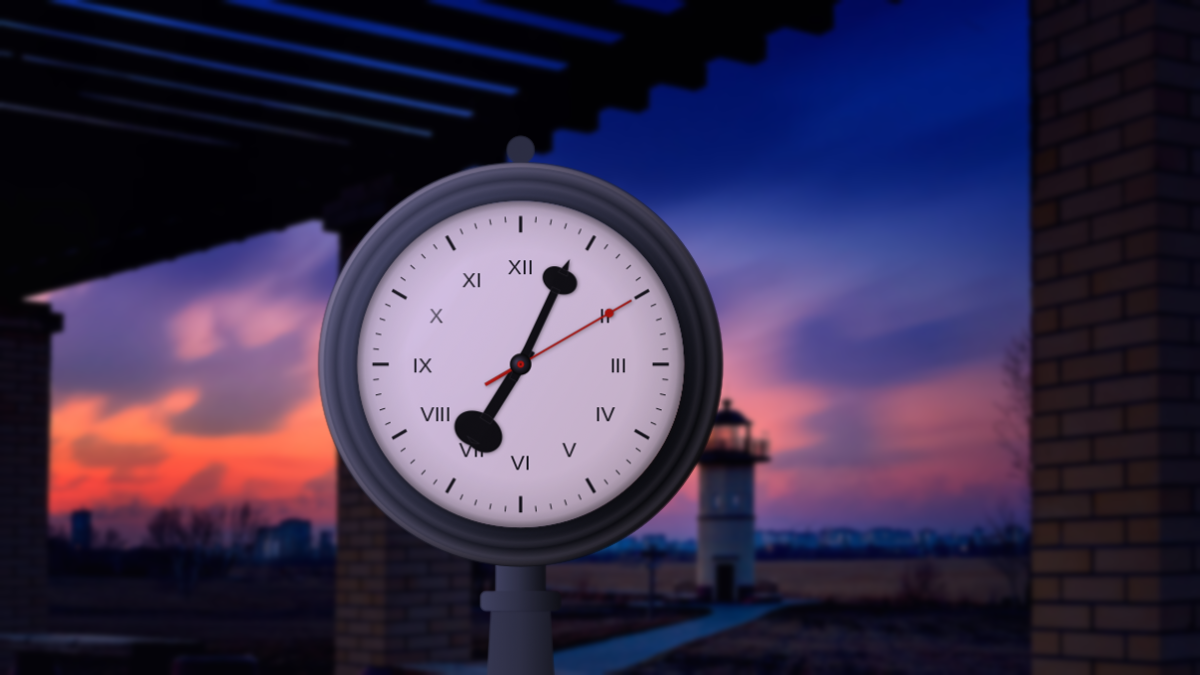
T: 7 h 04 min 10 s
